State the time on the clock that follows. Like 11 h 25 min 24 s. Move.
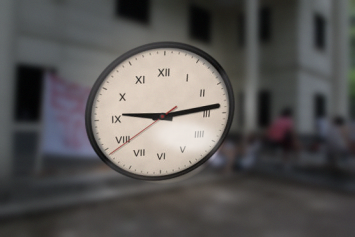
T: 9 h 13 min 39 s
